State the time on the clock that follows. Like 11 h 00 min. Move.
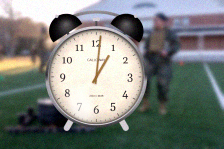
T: 1 h 01 min
